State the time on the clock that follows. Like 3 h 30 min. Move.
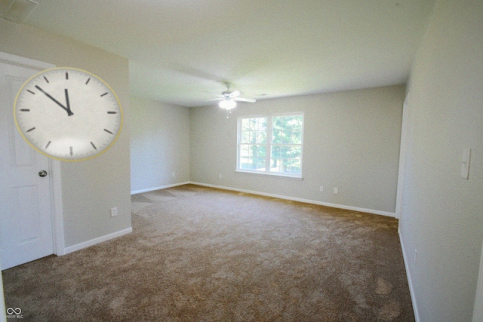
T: 11 h 52 min
